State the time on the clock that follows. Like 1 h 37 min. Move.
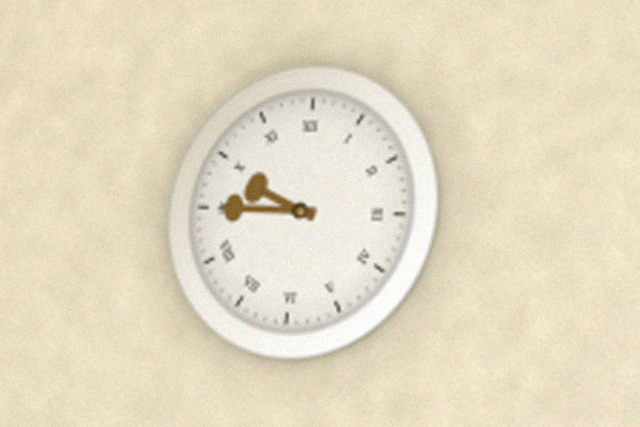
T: 9 h 45 min
